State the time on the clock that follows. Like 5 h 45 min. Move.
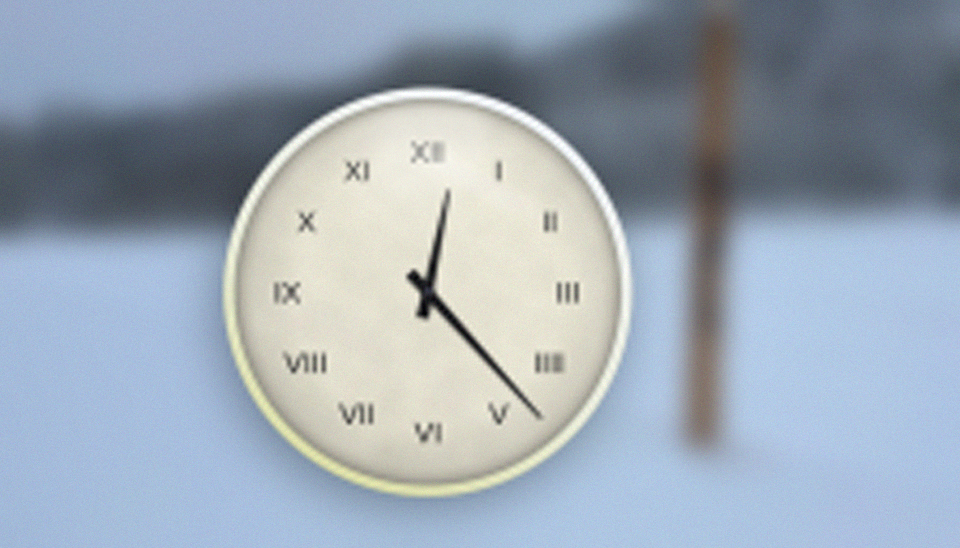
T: 12 h 23 min
